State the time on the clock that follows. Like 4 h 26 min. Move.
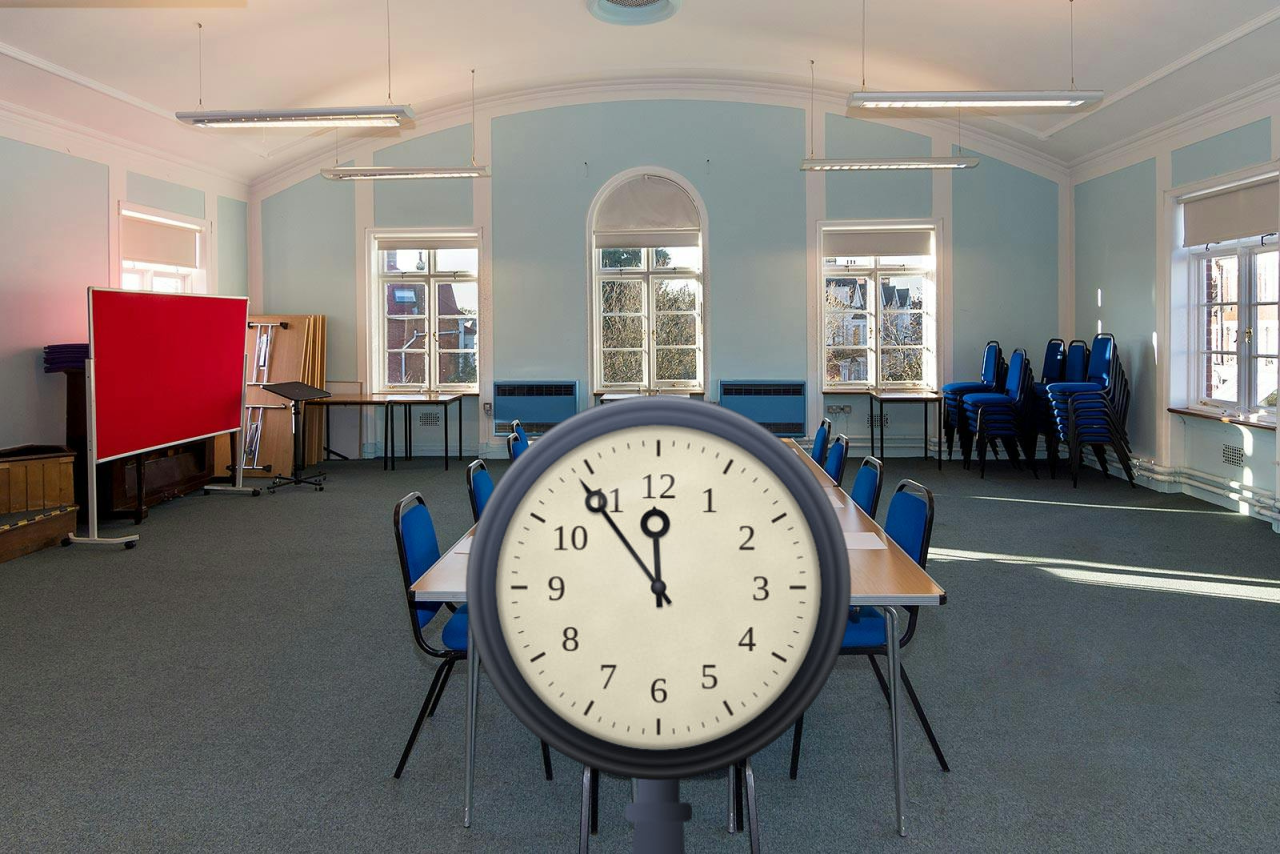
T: 11 h 54 min
